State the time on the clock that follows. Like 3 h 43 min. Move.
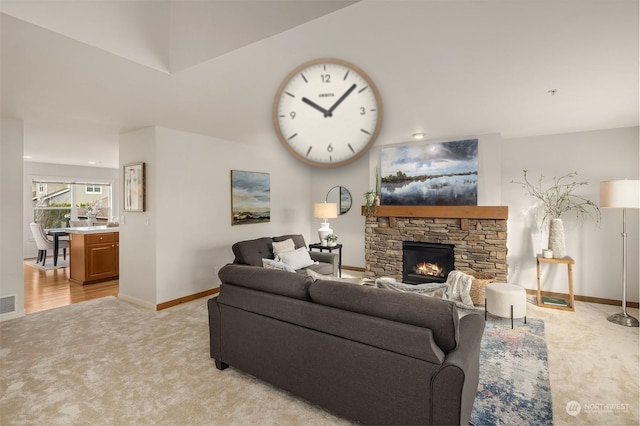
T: 10 h 08 min
